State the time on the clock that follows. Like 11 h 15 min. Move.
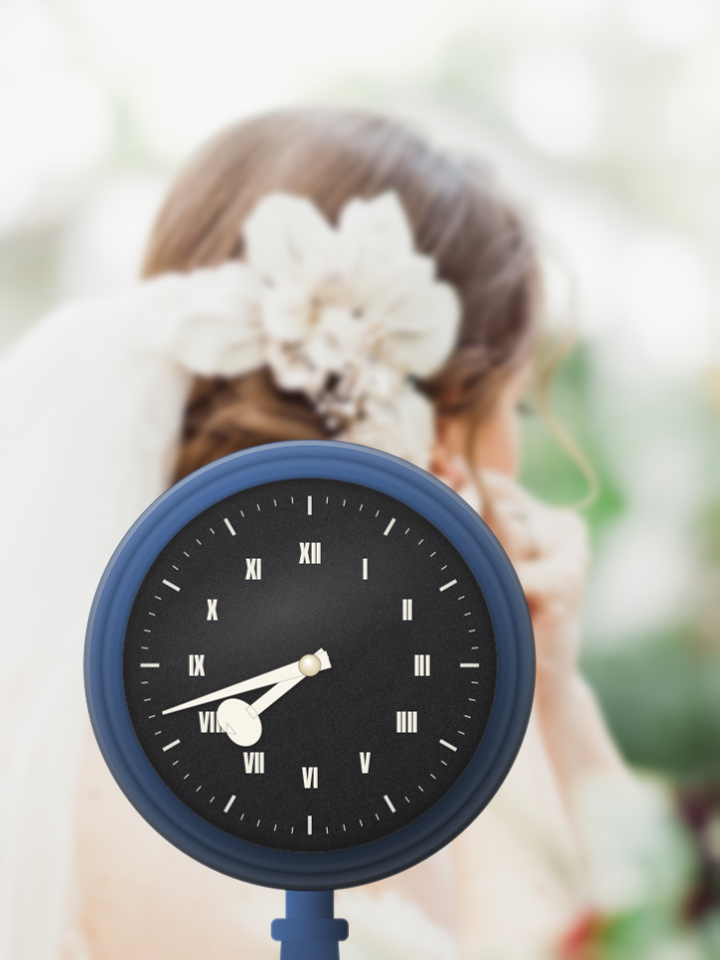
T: 7 h 42 min
